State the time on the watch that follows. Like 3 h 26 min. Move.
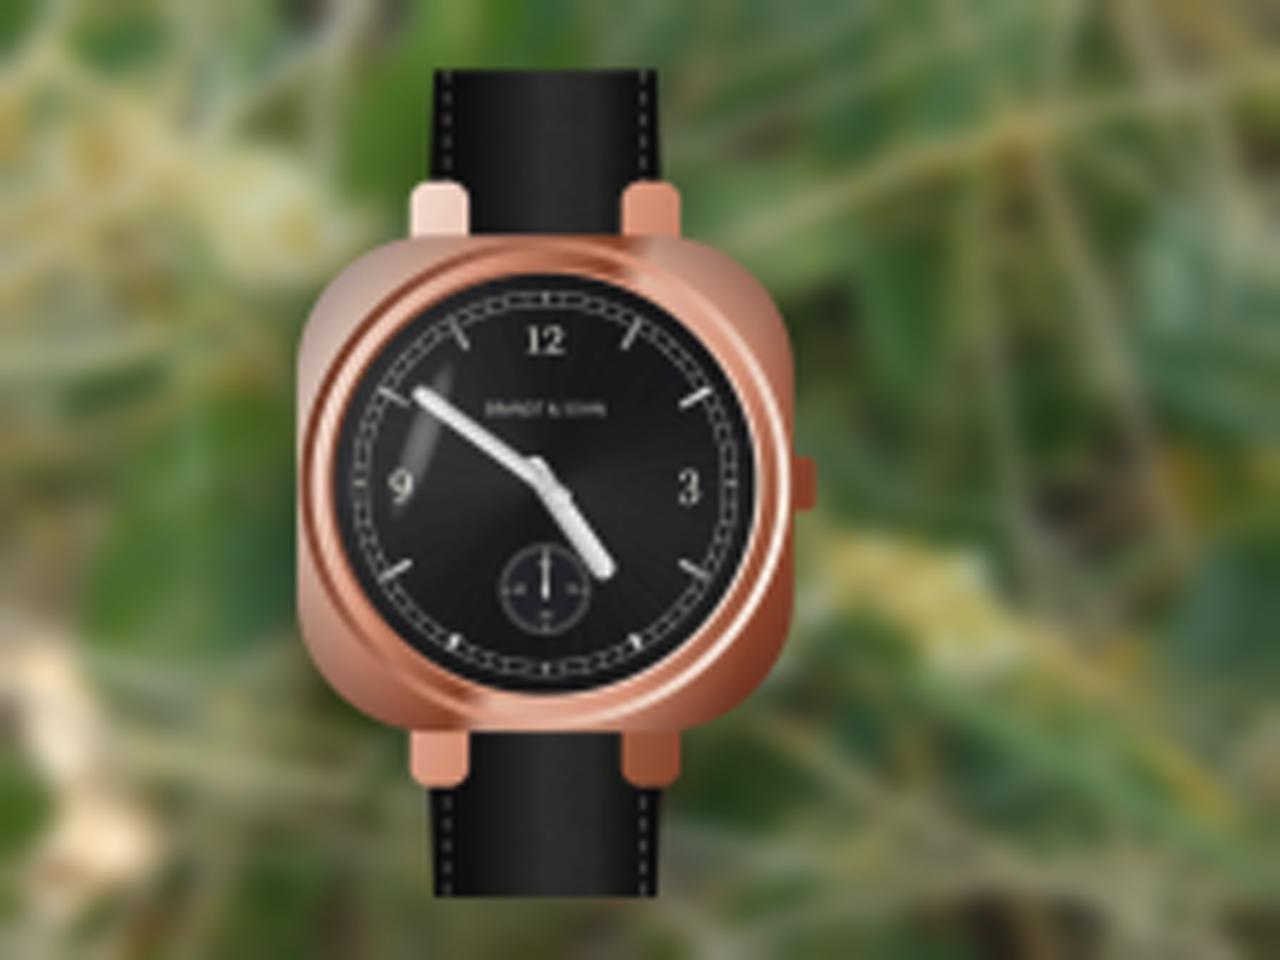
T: 4 h 51 min
